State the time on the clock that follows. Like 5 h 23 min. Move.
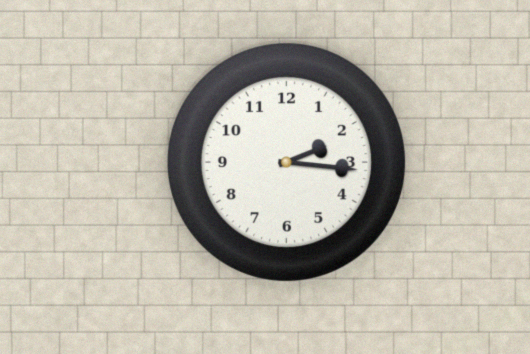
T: 2 h 16 min
